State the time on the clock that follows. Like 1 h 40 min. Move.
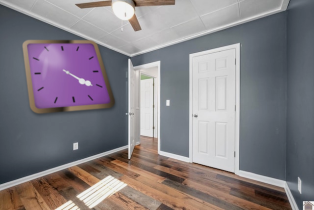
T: 4 h 21 min
